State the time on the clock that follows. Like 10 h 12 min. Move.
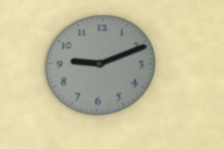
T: 9 h 11 min
